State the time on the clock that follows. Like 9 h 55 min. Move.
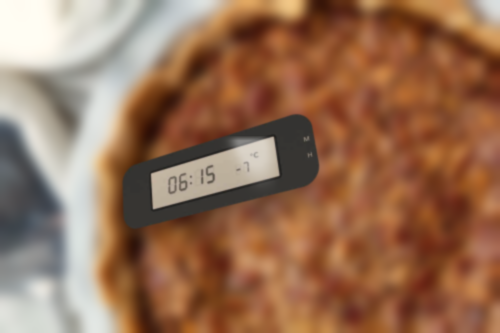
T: 6 h 15 min
